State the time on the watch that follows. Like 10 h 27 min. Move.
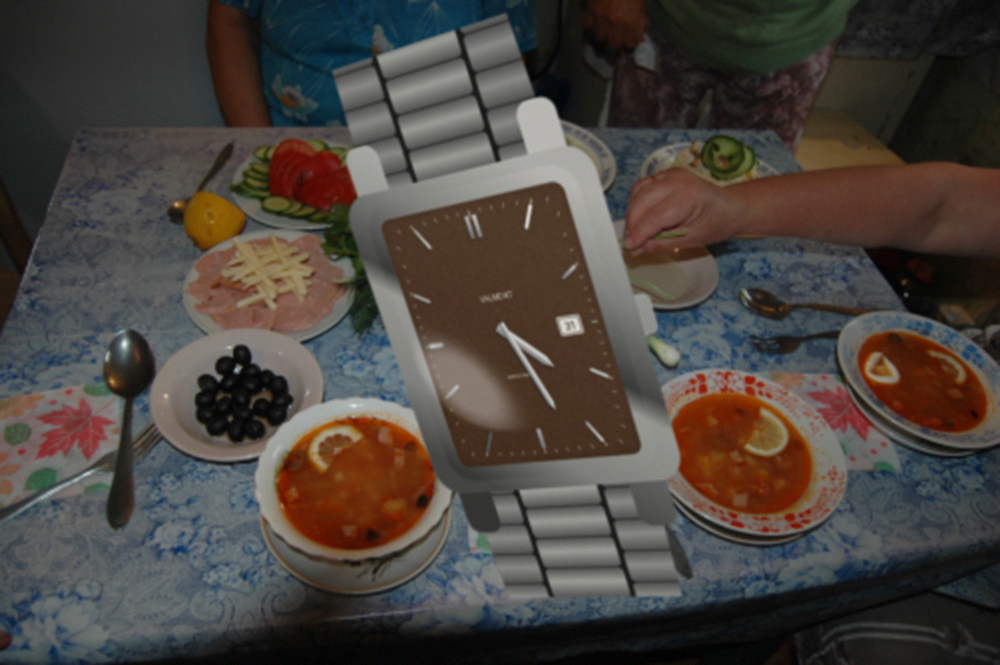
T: 4 h 27 min
